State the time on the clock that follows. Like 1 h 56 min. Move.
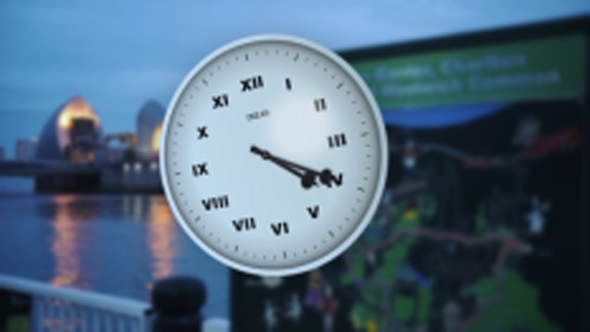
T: 4 h 20 min
